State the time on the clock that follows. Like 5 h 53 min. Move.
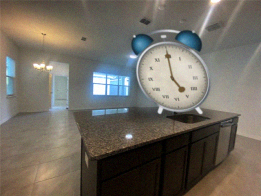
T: 5 h 00 min
